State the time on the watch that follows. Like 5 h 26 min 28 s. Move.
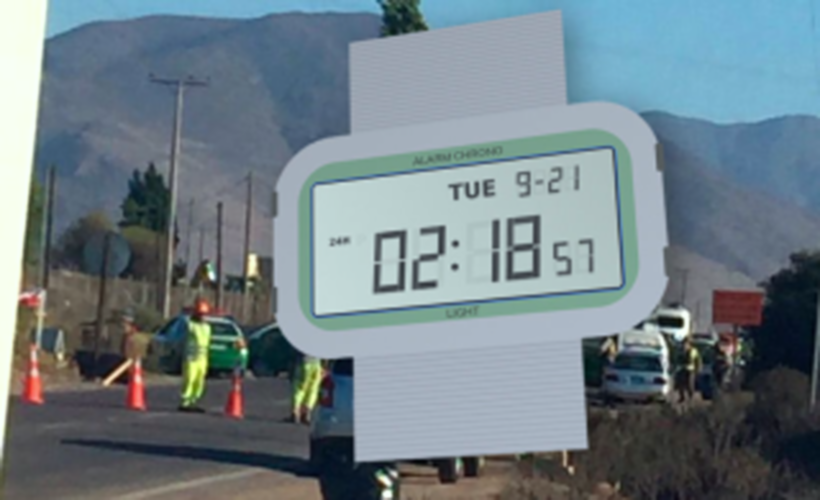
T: 2 h 18 min 57 s
